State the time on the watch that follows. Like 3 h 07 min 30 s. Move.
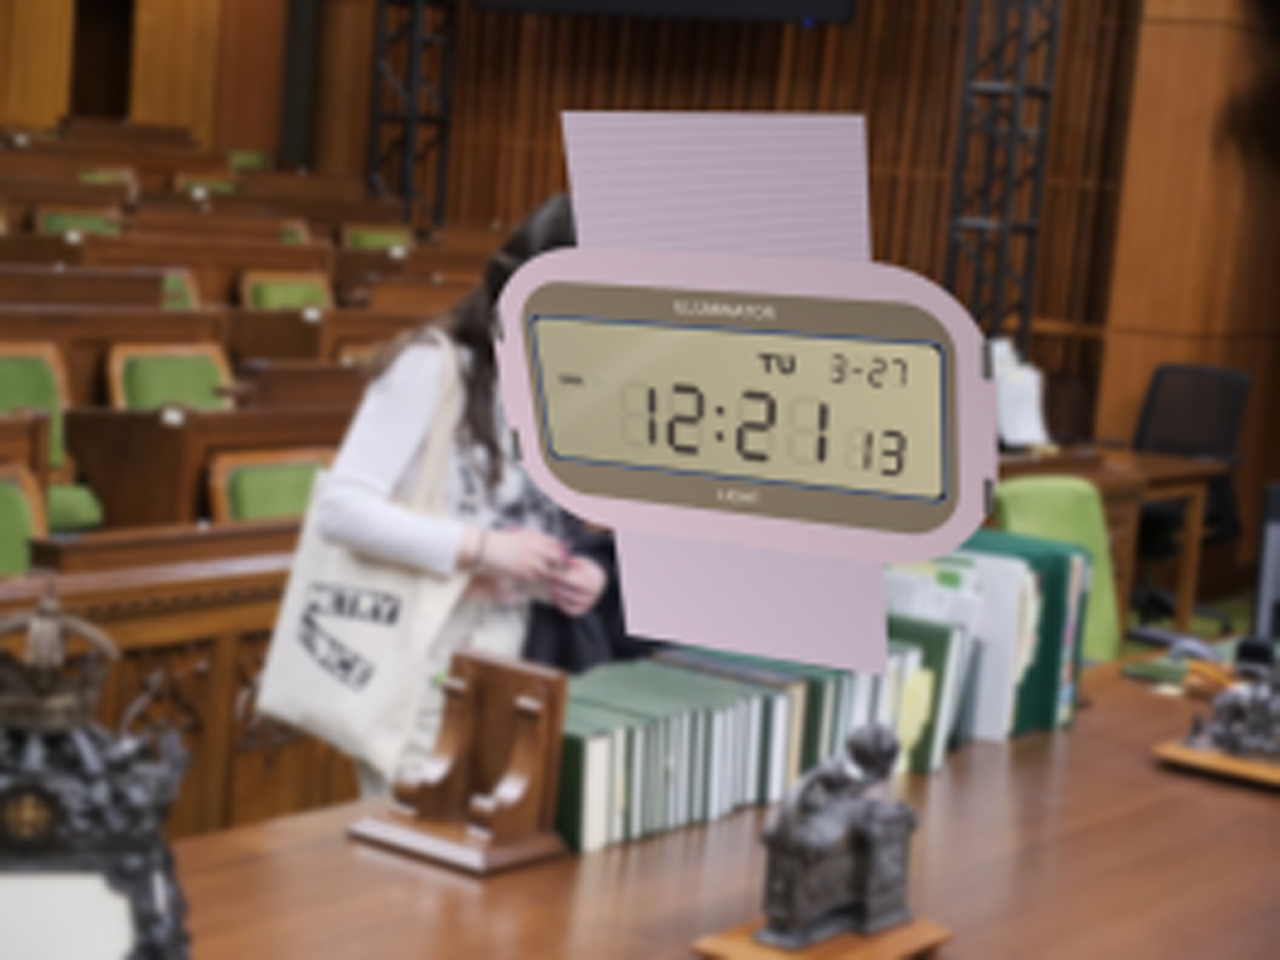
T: 12 h 21 min 13 s
